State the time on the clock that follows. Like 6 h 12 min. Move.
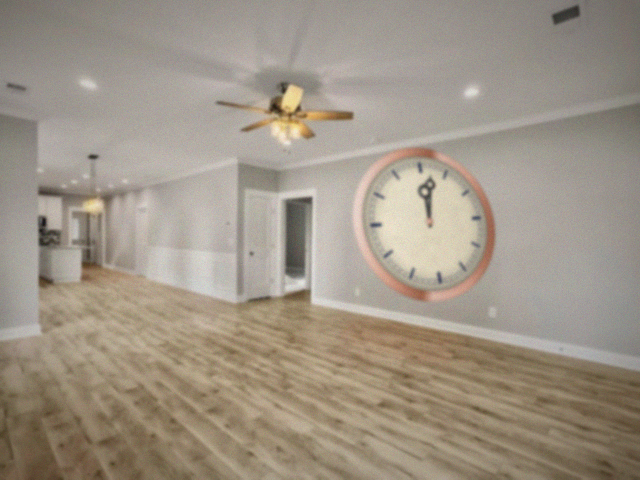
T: 12 h 02 min
